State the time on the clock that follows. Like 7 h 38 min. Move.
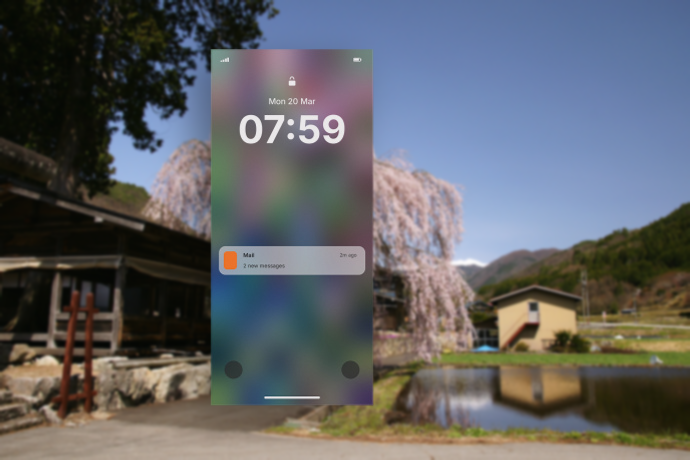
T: 7 h 59 min
